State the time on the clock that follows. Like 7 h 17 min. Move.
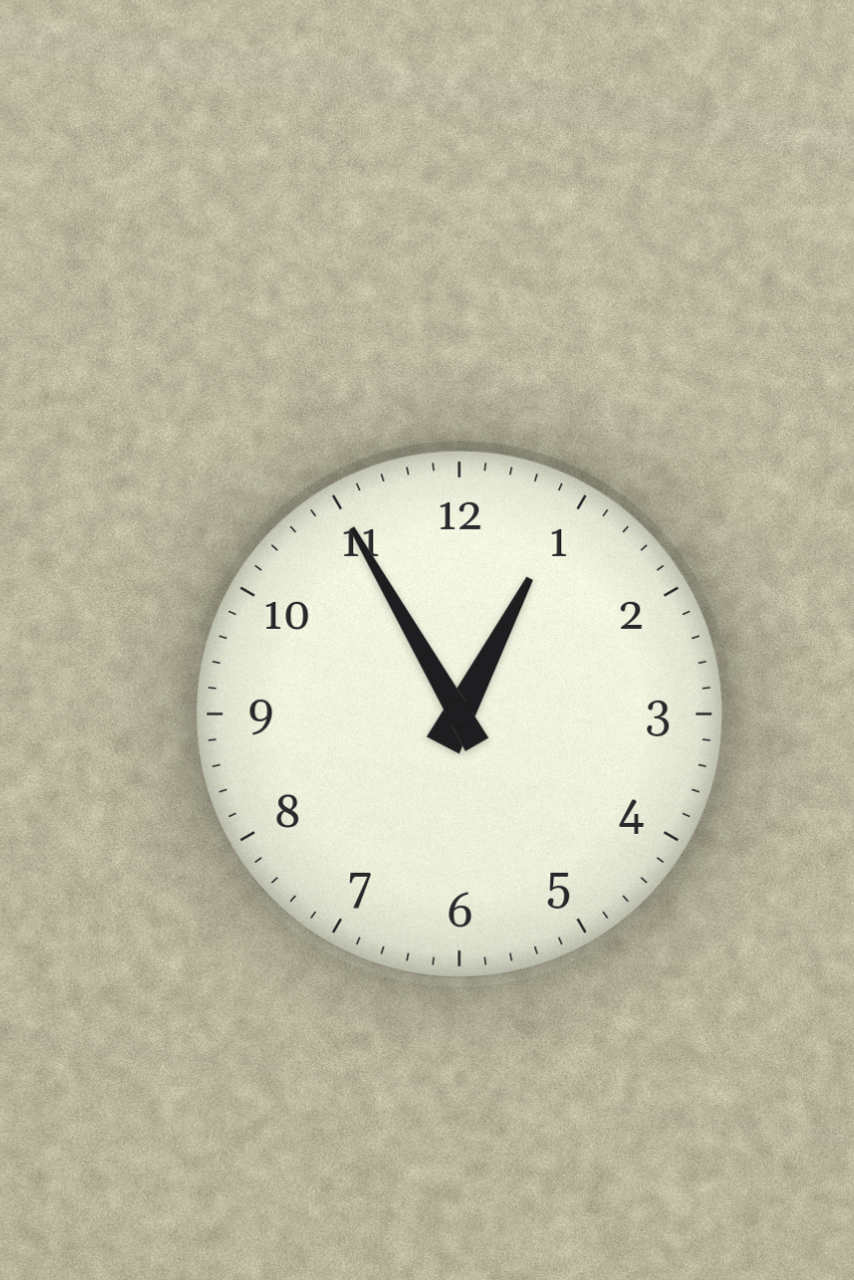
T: 12 h 55 min
